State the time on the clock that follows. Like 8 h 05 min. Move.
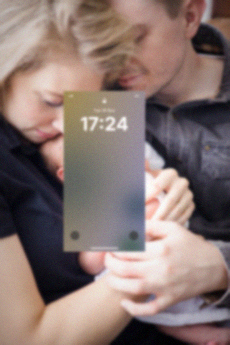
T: 17 h 24 min
